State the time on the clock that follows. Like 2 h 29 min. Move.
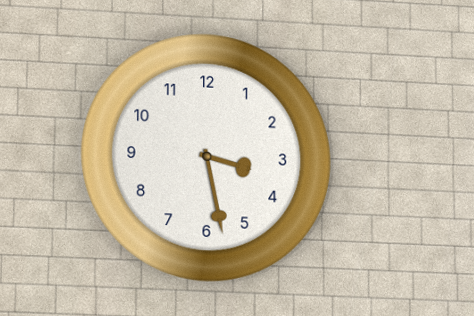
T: 3 h 28 min
